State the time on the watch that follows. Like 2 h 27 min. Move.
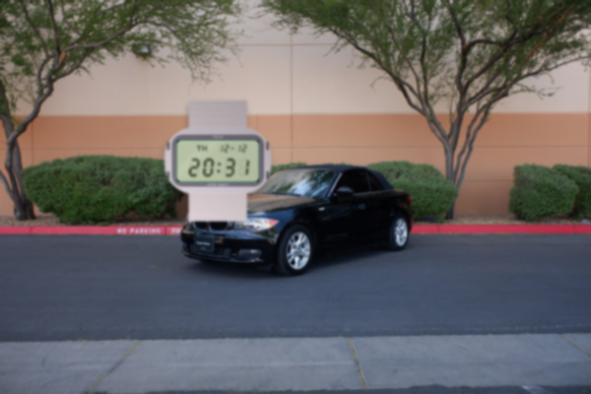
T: 20 h 31 min
